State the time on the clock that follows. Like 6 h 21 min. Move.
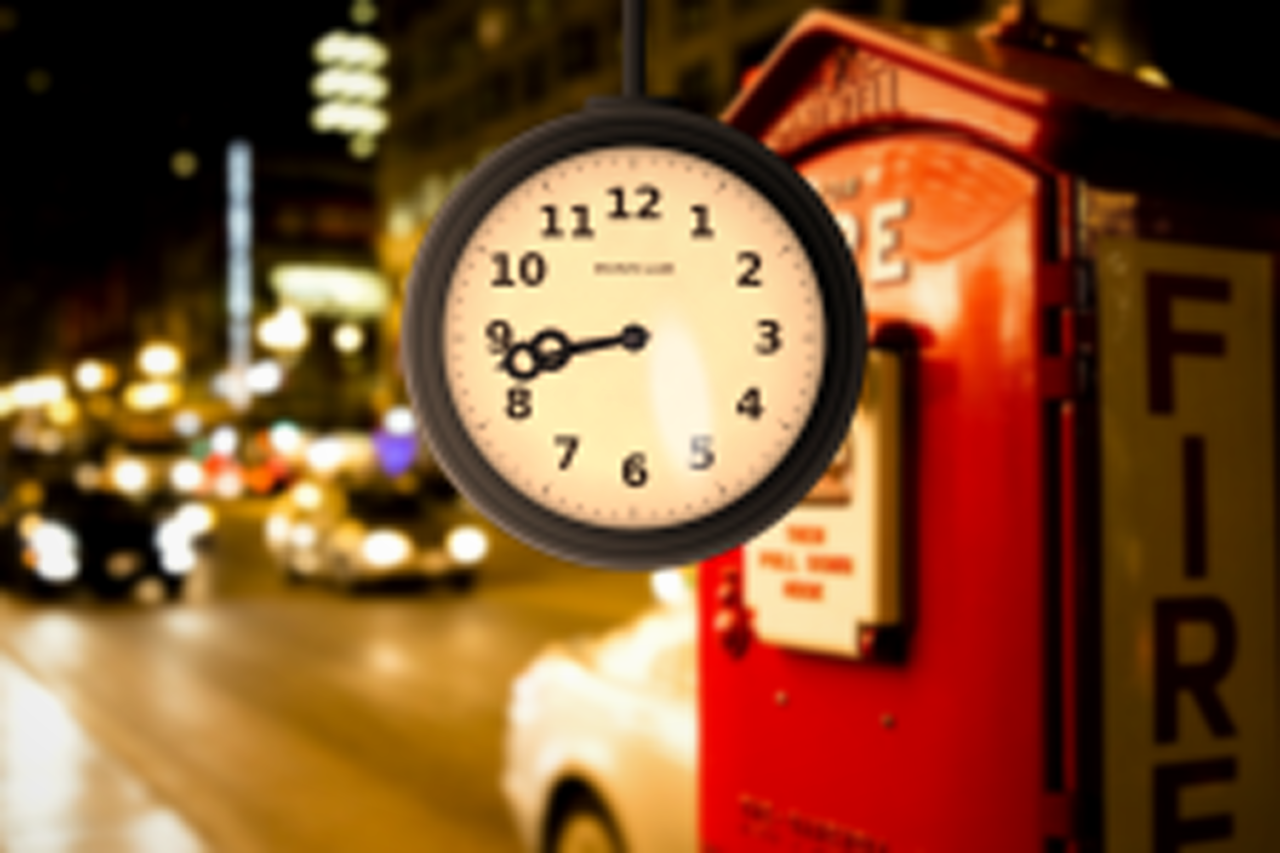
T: 8 h 43 min
